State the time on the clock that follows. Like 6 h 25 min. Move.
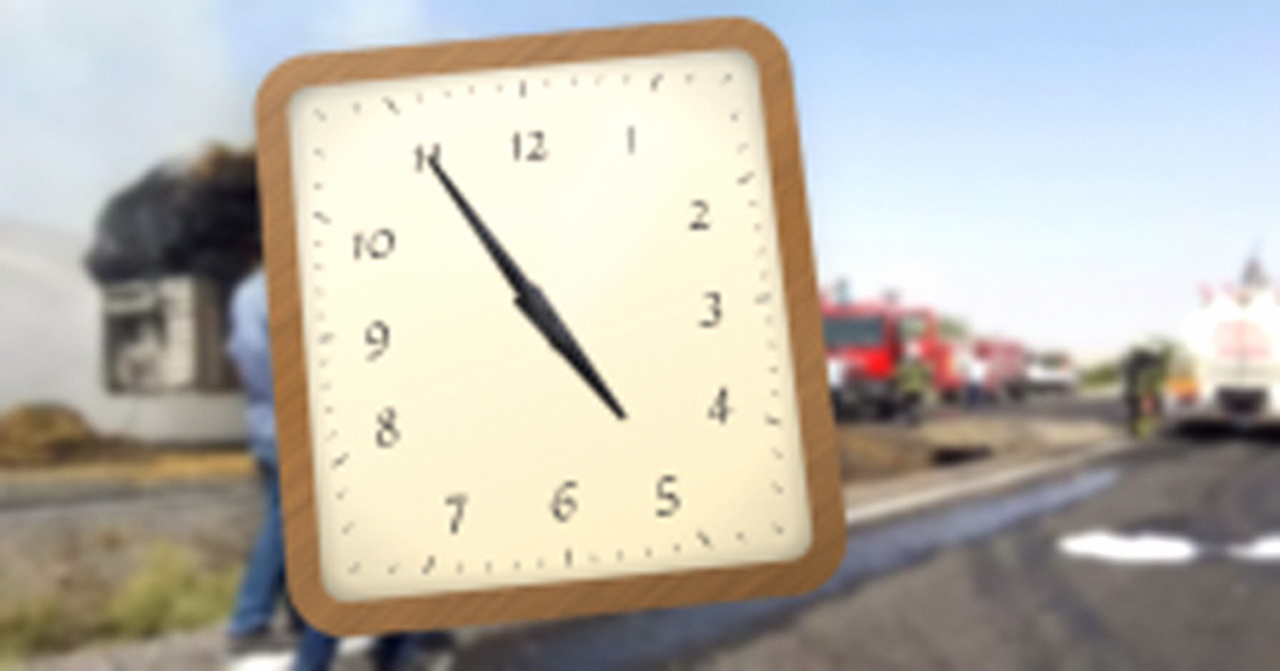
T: 4 h 55 min
